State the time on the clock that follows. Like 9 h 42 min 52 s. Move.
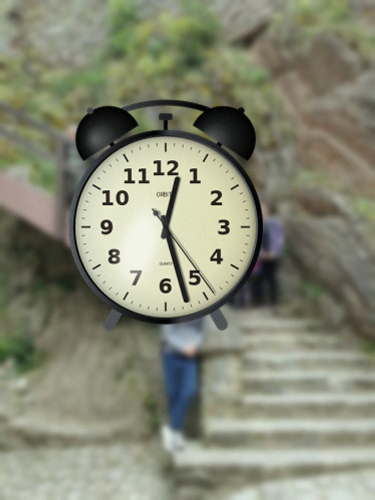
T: 12 h 27 min 24 s
